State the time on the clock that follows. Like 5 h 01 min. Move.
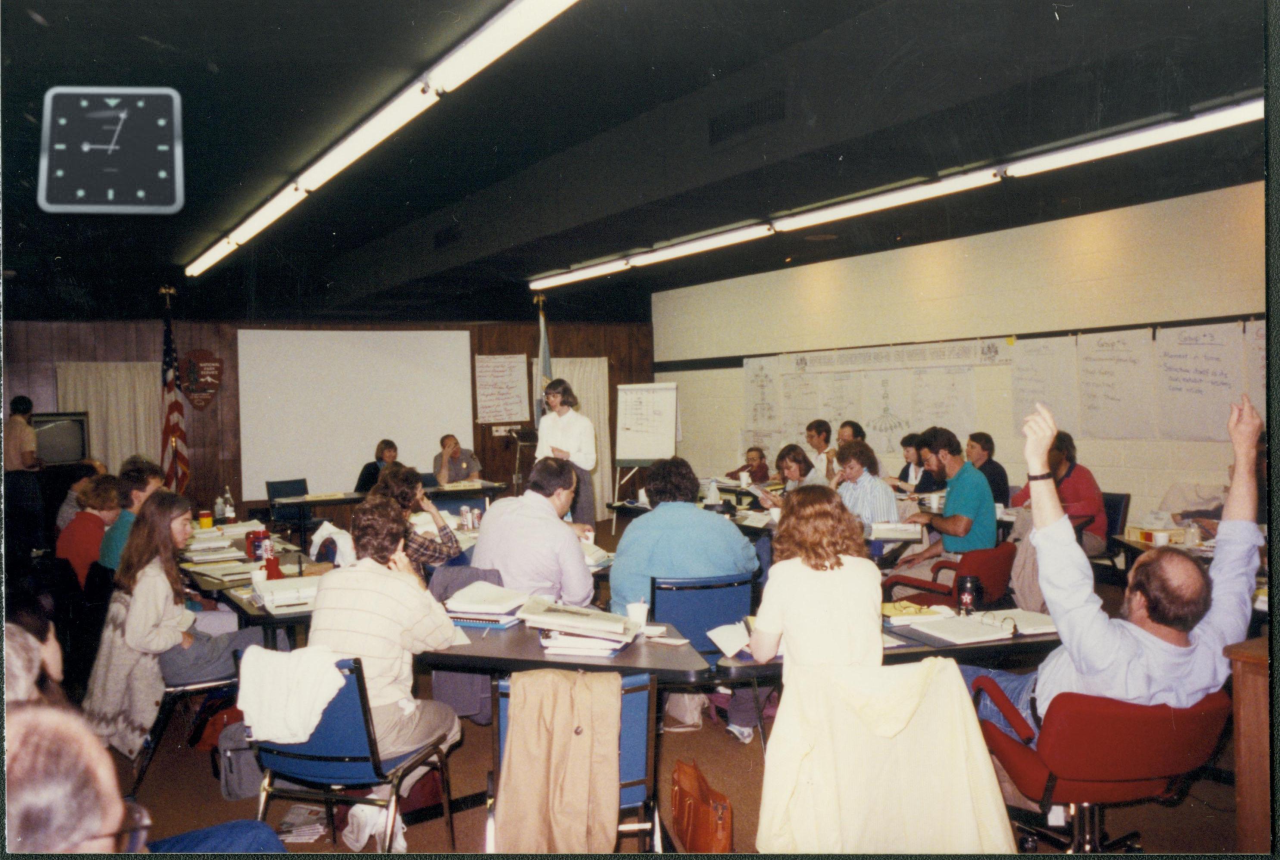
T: 9 h 03 min
